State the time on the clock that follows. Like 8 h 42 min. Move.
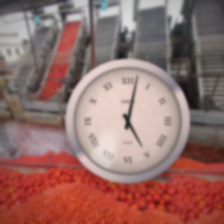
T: 5 h 02 min
